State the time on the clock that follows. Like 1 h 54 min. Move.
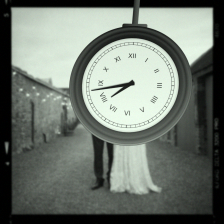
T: 7 h 43 min
